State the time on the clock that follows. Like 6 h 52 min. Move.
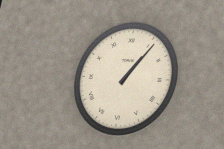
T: 1 h 06 min
